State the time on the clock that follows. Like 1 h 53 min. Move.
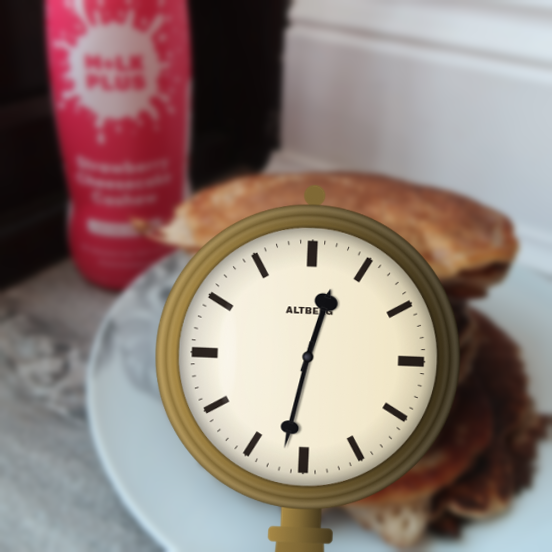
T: 12 h 32 min
